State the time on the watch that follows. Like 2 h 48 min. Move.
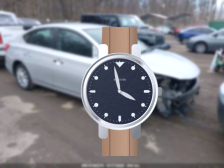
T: 3 h 58 min
